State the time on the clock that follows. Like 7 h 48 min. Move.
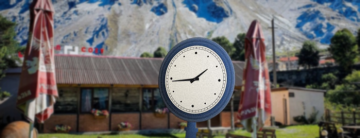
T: 1 h 44 min
